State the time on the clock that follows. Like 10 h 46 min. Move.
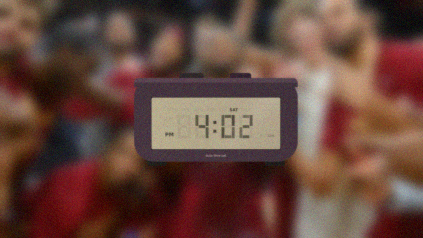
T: 4 h 02 min
